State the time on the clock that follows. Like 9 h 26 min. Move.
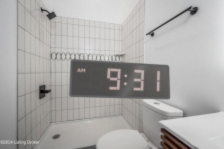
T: 9 h 31 min
